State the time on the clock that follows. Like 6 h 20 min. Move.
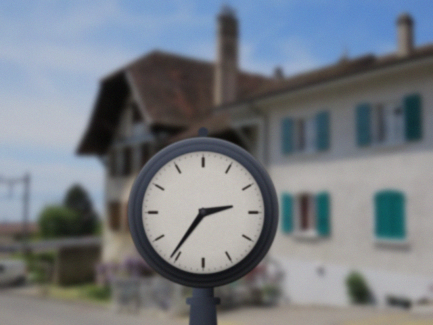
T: 2 h 36 min
